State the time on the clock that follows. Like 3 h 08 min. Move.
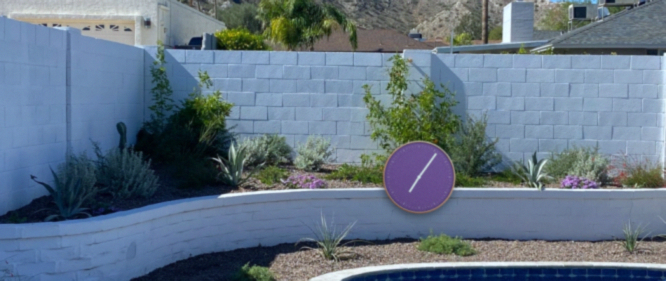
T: 7 h 06 min
